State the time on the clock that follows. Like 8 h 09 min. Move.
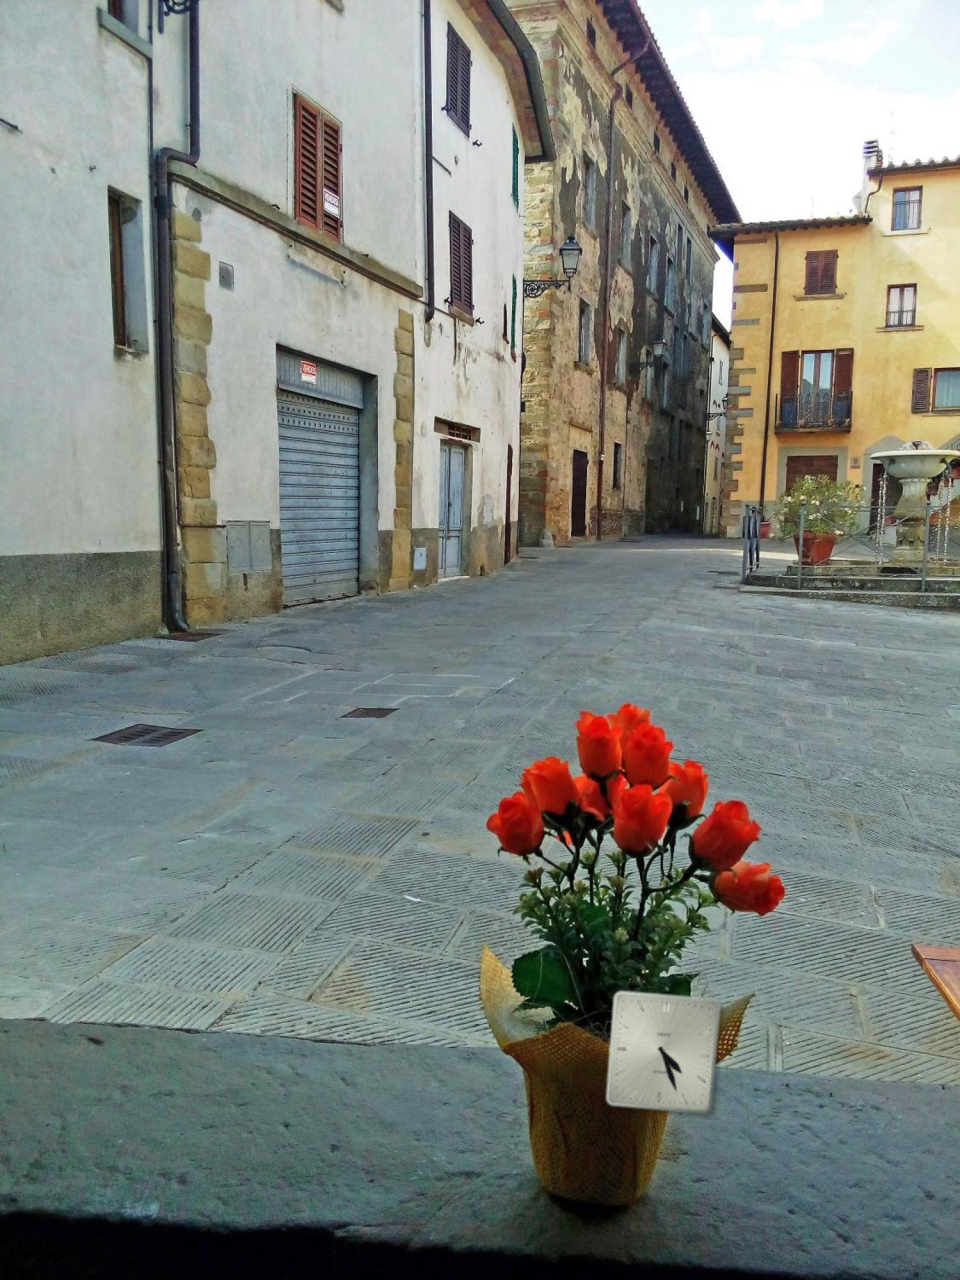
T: 4 h 26 min
